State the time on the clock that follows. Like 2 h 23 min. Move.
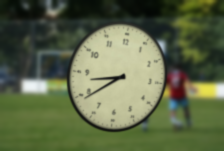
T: 8 h 39 min
